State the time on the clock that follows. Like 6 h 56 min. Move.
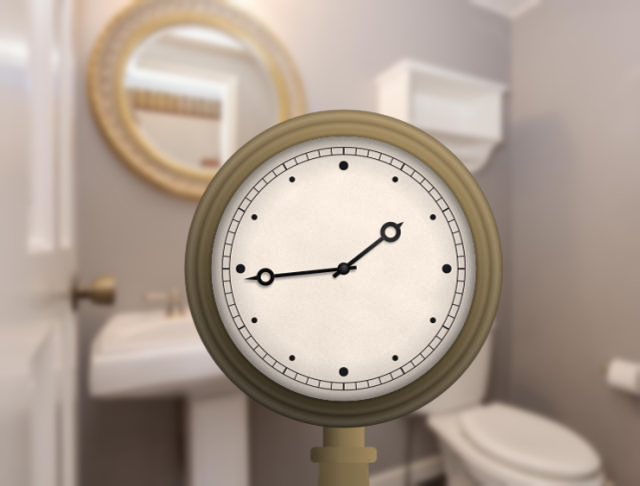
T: 1 h 44 min
